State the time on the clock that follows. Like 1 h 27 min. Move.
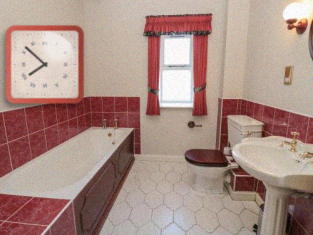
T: 7 h 52 min
